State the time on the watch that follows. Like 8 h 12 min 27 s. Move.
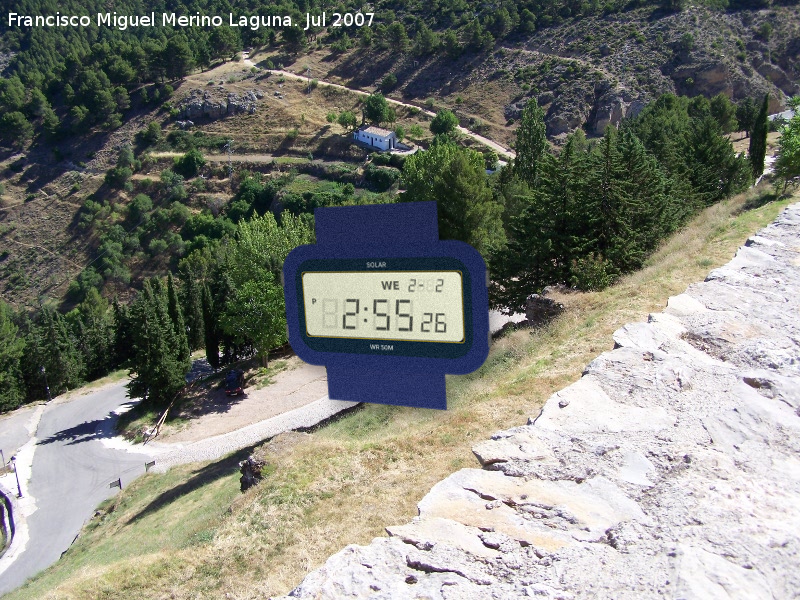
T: 2 h 55 min 26 s
